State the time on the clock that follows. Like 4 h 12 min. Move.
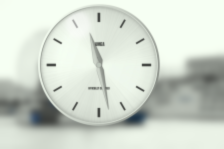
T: 11 h 28 min
